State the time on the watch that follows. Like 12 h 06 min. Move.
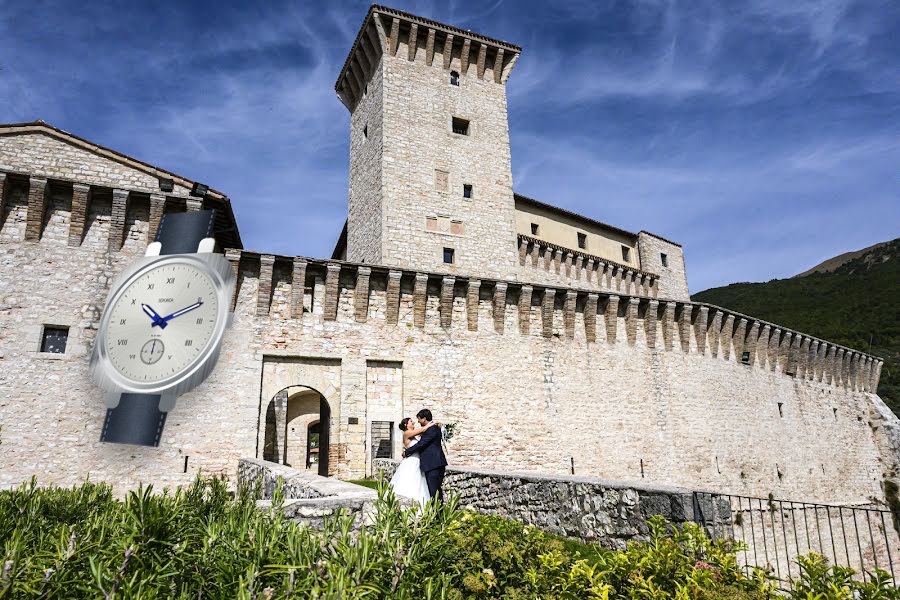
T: 10 h 11 min
